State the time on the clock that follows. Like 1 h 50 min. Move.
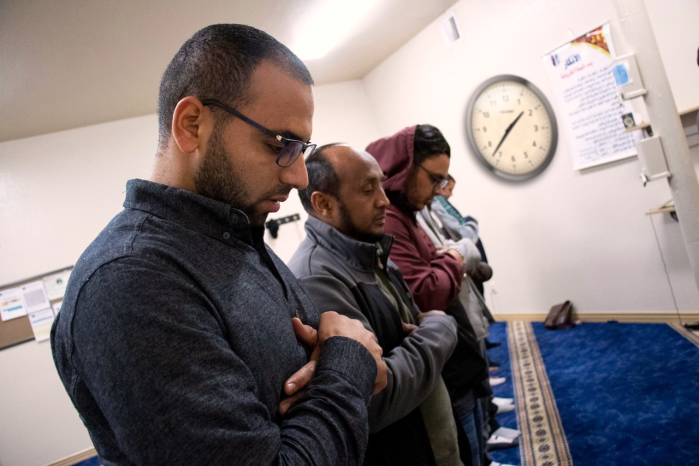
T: 1 h 37 min
